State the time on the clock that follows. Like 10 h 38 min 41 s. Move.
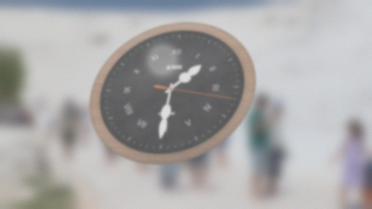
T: 1 h 30 min 17 s
